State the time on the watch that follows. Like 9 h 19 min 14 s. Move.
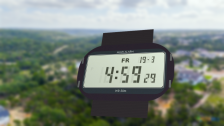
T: 4 h 59 min 29 s
